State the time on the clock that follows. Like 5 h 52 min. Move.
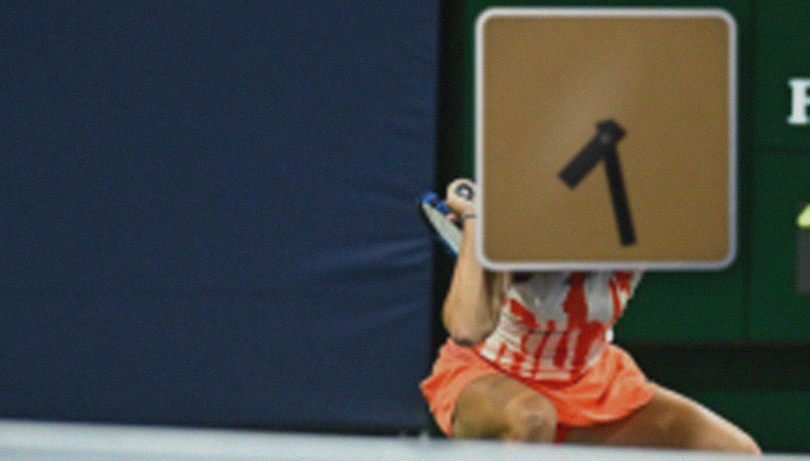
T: 7 h 28 min
